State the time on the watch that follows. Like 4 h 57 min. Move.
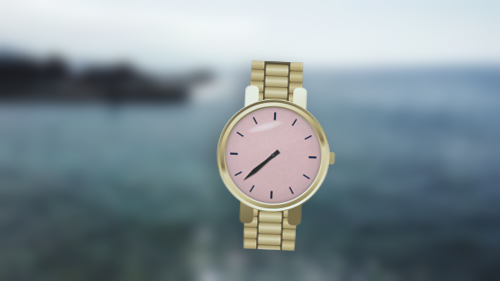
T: 7 h 38 min
